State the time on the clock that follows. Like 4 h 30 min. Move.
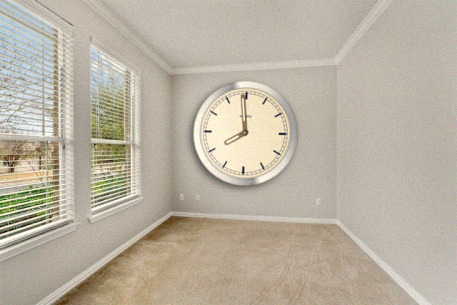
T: 7 h 59 min
